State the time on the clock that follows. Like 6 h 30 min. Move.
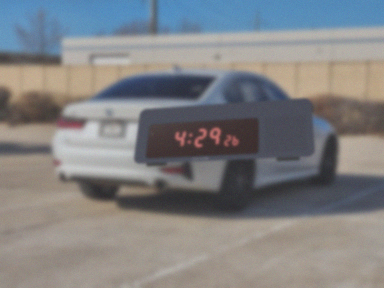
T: 4 h 29 min
